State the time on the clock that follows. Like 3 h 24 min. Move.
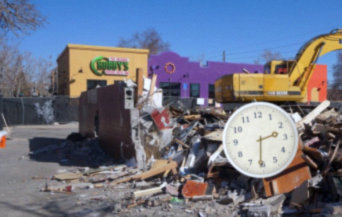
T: 2 h 31 min
